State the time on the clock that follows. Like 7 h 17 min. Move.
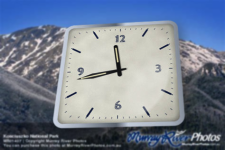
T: 11 h 43 min
